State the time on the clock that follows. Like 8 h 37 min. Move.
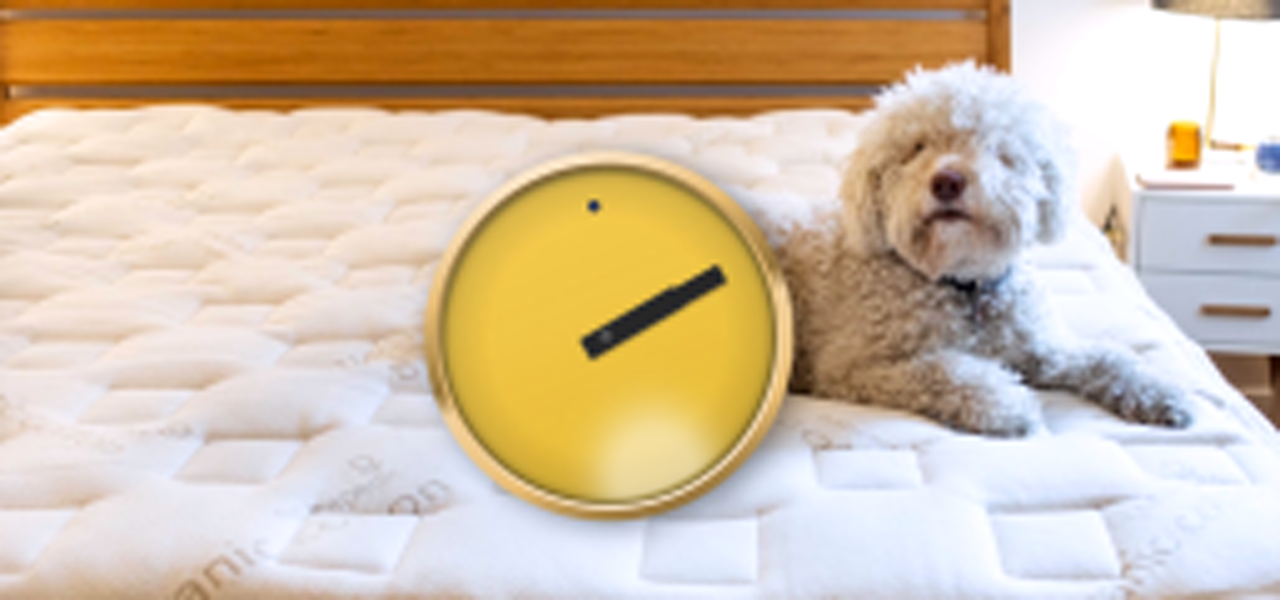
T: 2 h 11 min
